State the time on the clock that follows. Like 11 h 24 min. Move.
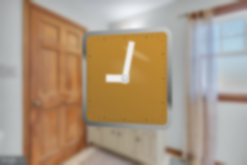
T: 9 h 02 min
